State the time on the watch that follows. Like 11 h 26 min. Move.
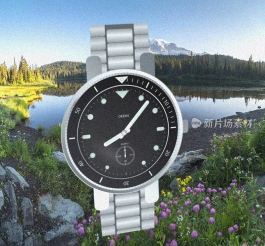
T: 8 h 07 min
